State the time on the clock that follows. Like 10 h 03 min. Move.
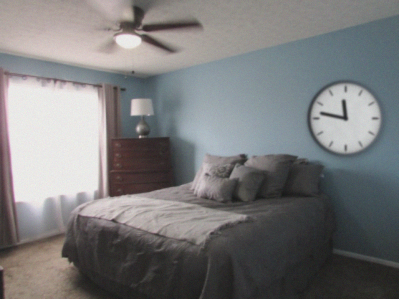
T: 11 h 47 min
